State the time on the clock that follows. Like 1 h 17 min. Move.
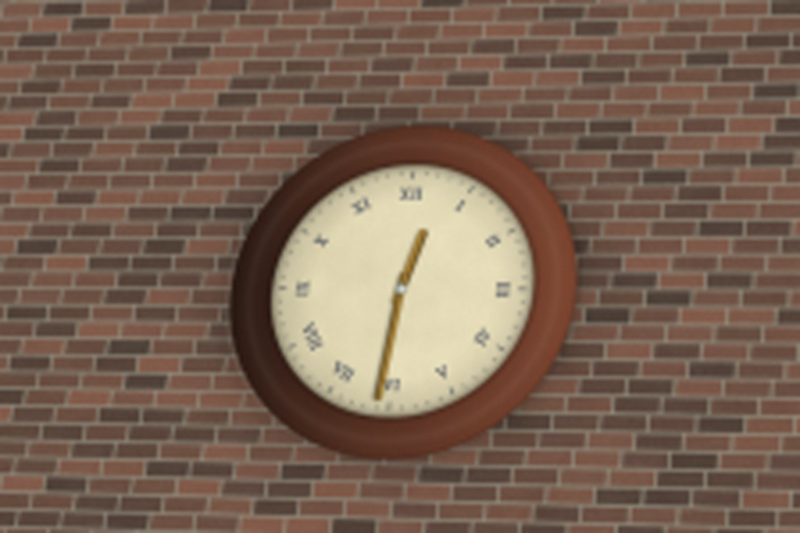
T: 12 h 31 min
